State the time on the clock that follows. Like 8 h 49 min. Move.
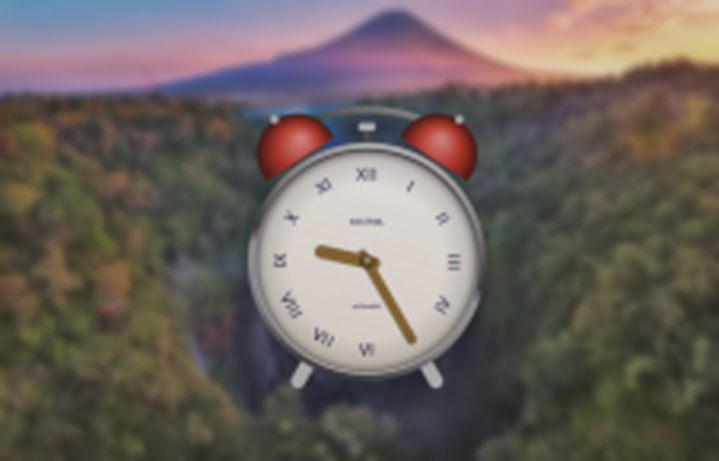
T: 9 h 25 min
